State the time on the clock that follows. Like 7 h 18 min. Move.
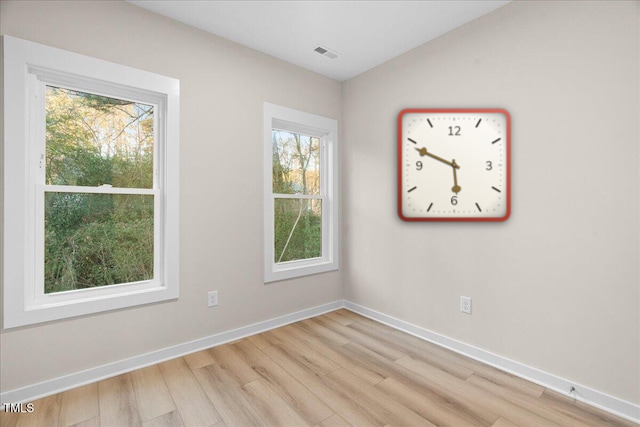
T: 5 h 49 min
